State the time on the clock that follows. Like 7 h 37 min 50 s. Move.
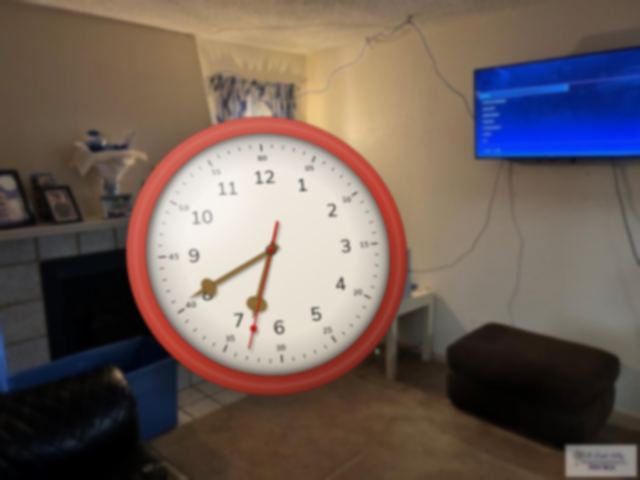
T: 6 h 40 min 33 s
